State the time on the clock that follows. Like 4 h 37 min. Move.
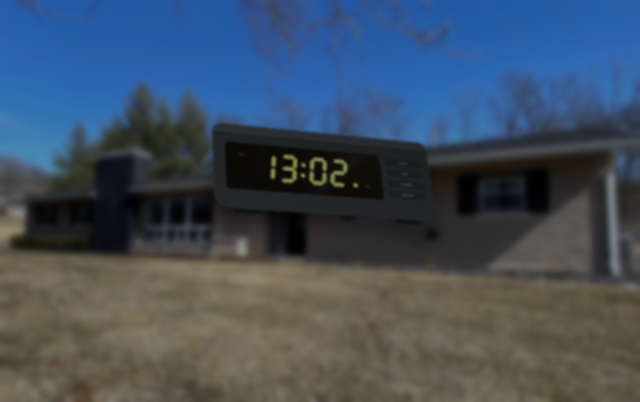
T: 13 h 02 min
